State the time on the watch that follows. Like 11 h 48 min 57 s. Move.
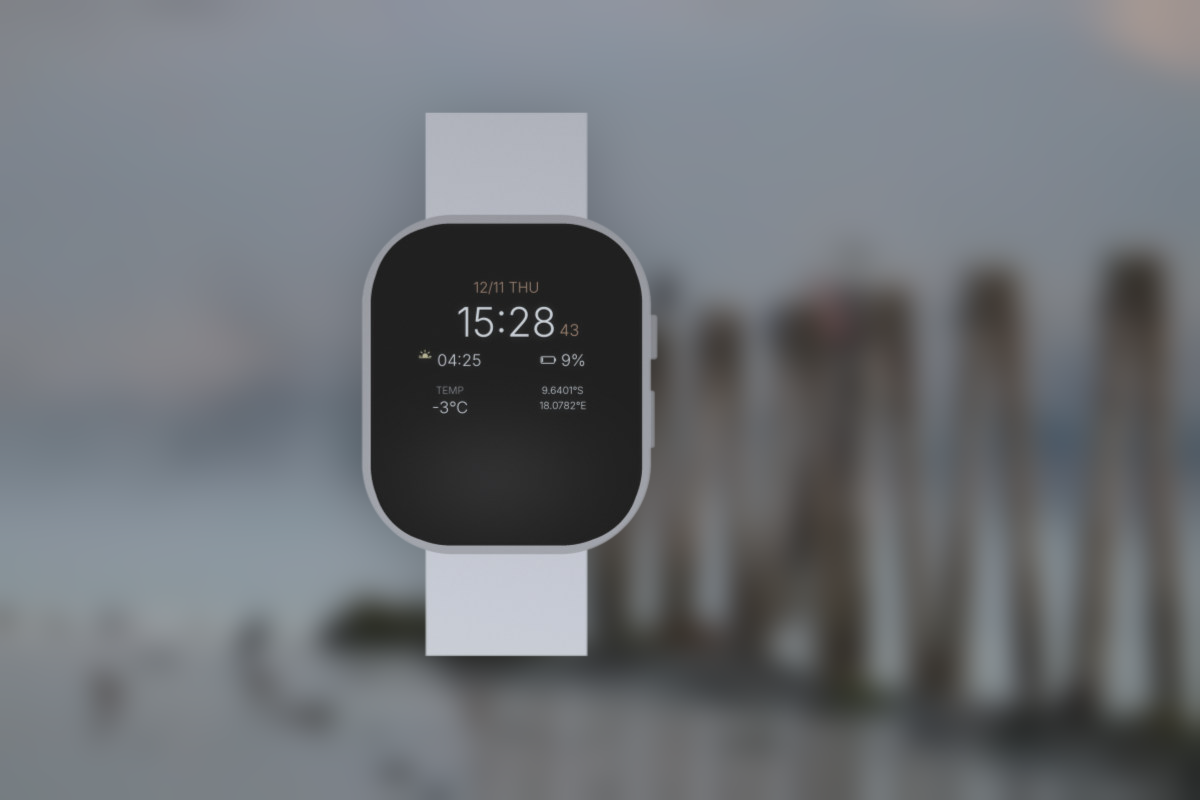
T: 15 h 28 min 43 s
